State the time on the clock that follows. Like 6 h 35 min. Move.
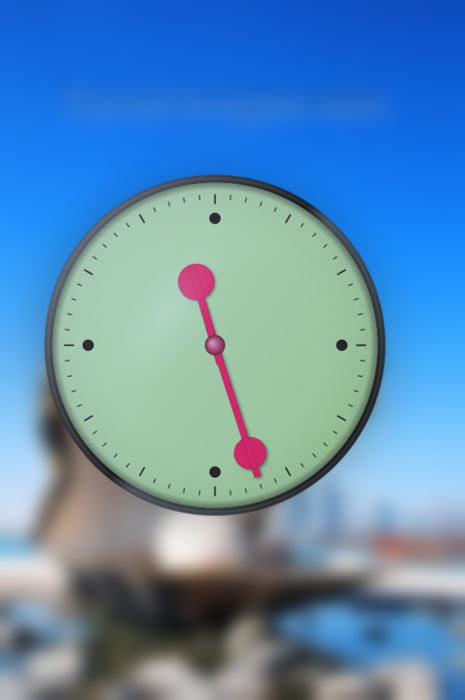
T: 11 h 27 min
